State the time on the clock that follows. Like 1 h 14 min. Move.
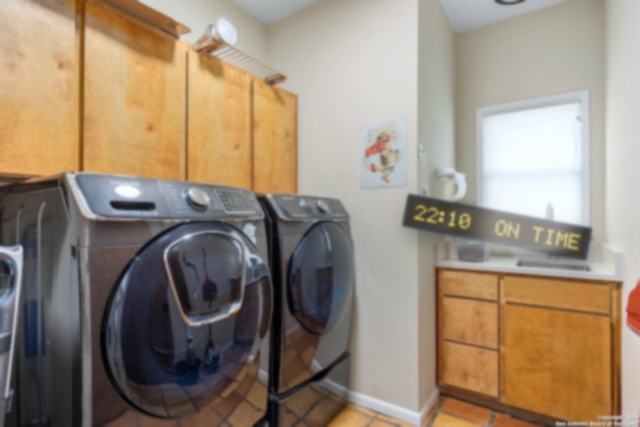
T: 22 h 10 min
